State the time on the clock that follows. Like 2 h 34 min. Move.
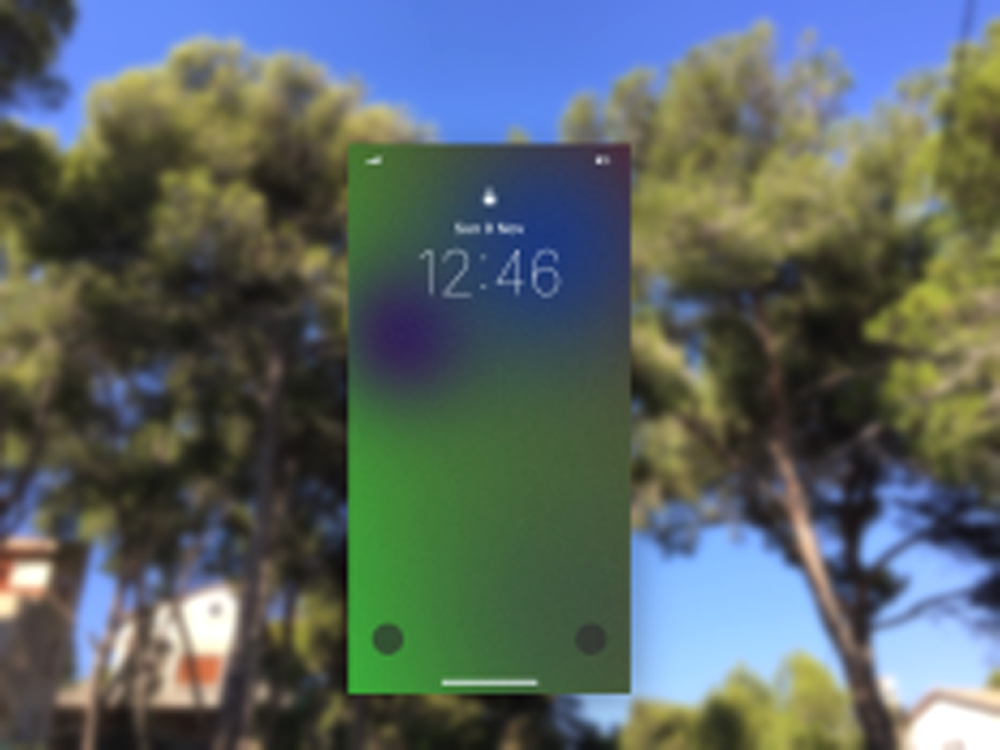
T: 12 h 46 min
